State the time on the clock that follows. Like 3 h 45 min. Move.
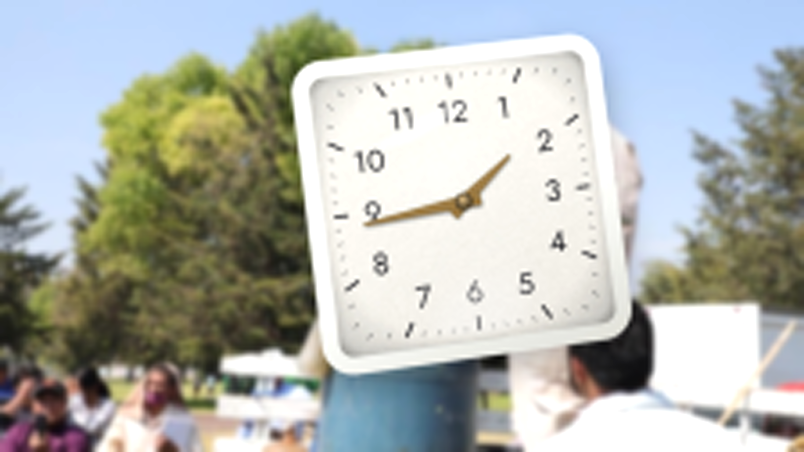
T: 1 h 44 min
